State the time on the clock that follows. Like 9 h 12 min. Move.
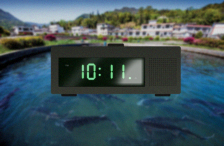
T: 10 h 11 min
